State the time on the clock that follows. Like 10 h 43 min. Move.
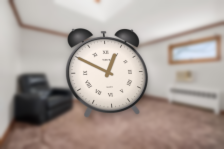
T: 12 h 50 min
